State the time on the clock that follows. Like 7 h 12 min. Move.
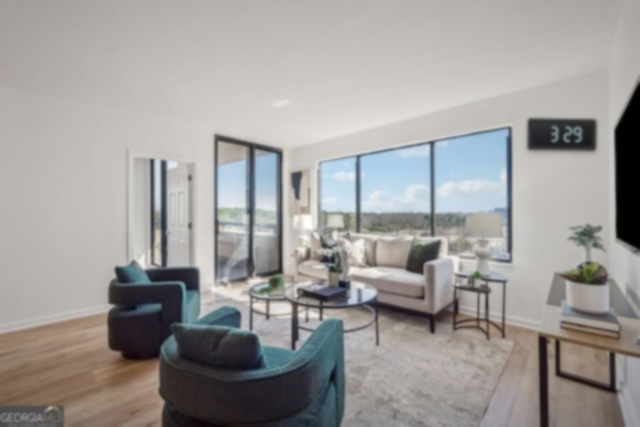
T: 3 h 29 min
